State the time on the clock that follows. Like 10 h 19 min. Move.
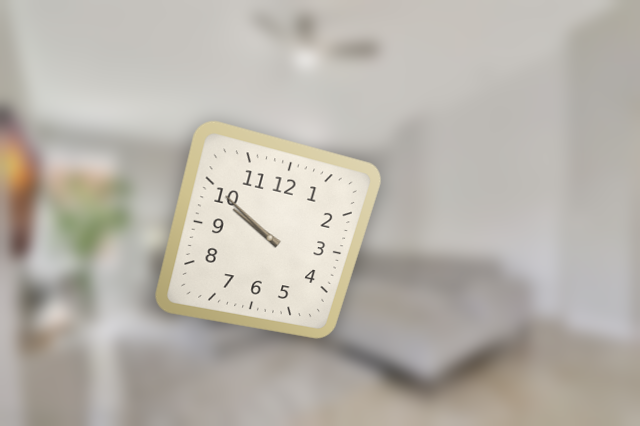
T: 9 h 50 min
